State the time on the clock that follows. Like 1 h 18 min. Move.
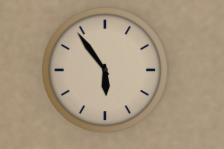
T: 5 h 54 min
